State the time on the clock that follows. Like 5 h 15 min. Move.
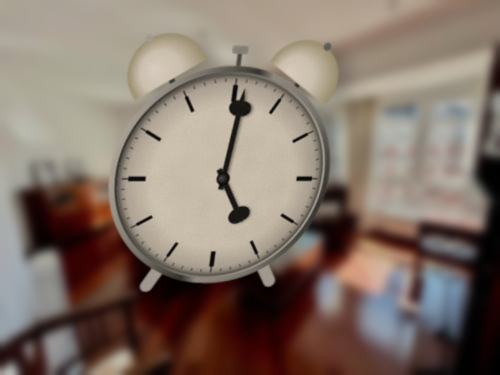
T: 5 h 01 min
